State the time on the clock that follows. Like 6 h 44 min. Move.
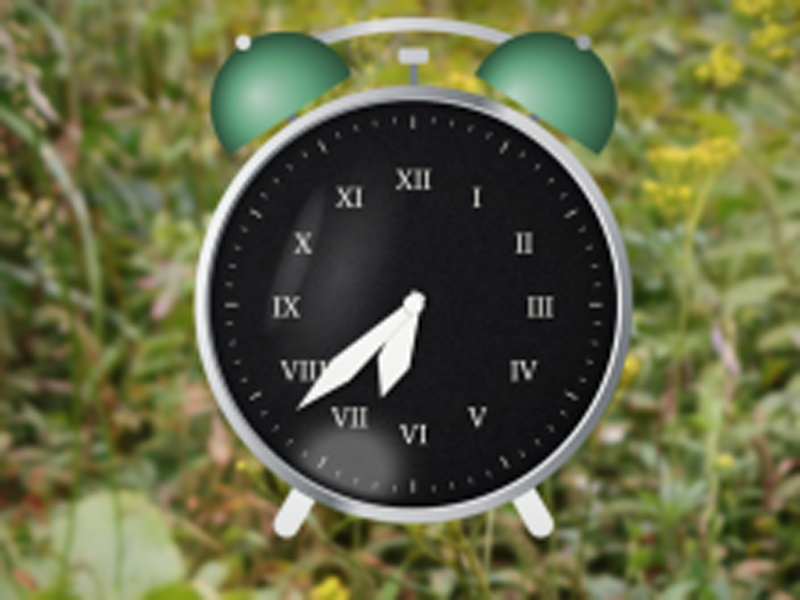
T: 6 h 38 min
